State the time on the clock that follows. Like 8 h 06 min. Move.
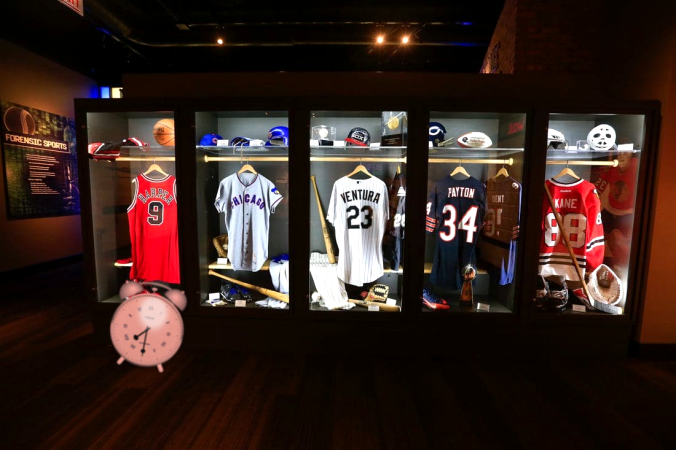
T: 7 h 30 min
